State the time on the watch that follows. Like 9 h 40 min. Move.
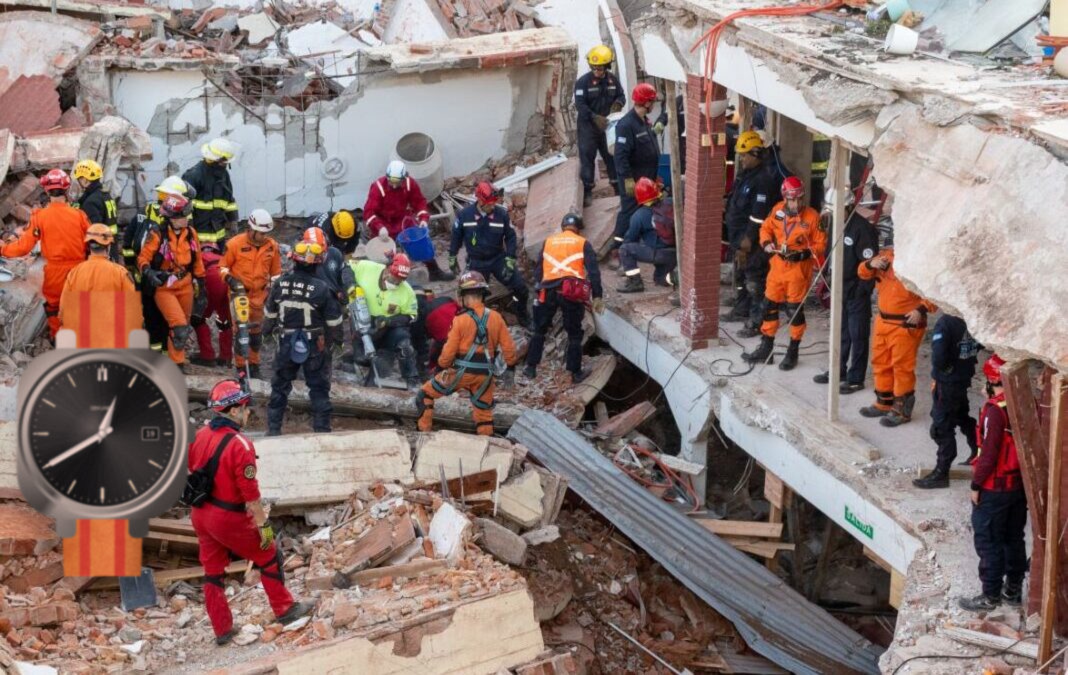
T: 12 h 40 min
